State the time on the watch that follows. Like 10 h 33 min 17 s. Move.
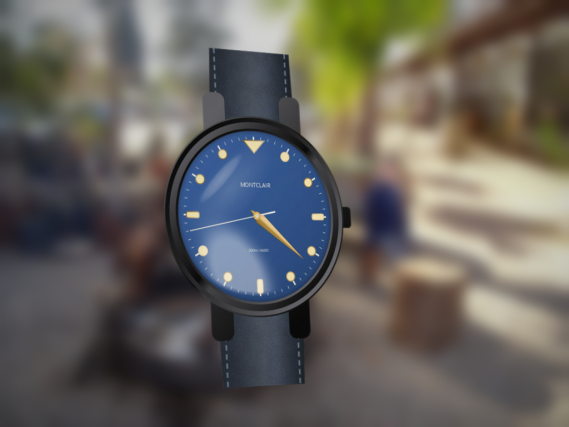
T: 4 h 21 min 43 s
